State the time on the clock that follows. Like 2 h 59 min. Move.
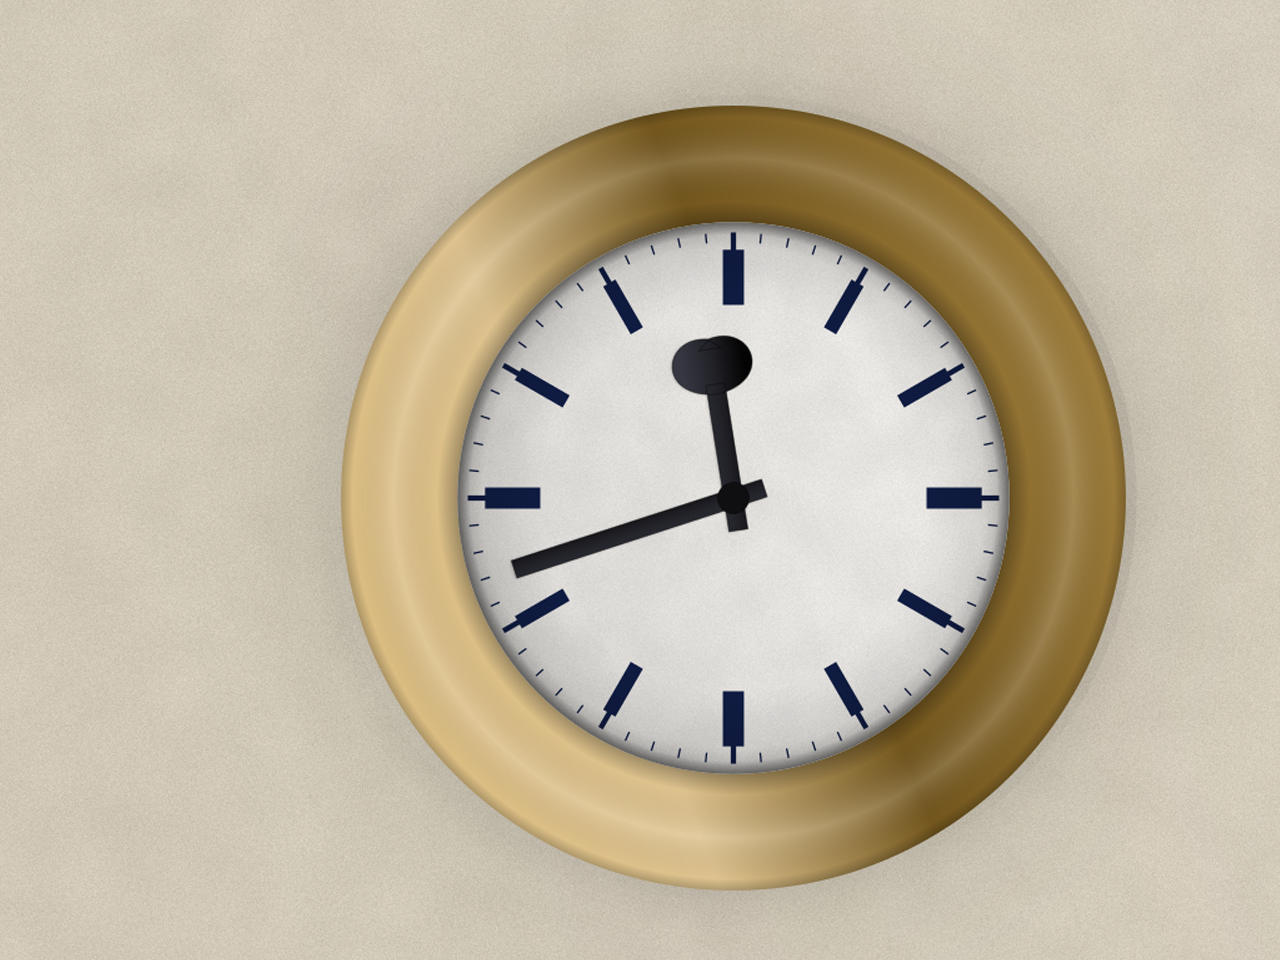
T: 11 h 42 min
